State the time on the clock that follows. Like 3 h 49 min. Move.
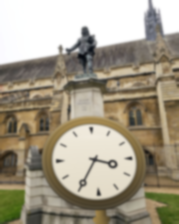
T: 3 h 35 min
